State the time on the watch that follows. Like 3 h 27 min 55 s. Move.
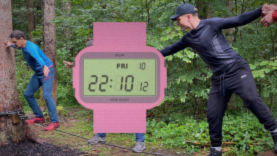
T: 22 h 10 min 12 s
